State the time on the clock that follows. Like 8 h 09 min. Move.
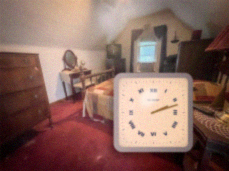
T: 2 h 12 min
